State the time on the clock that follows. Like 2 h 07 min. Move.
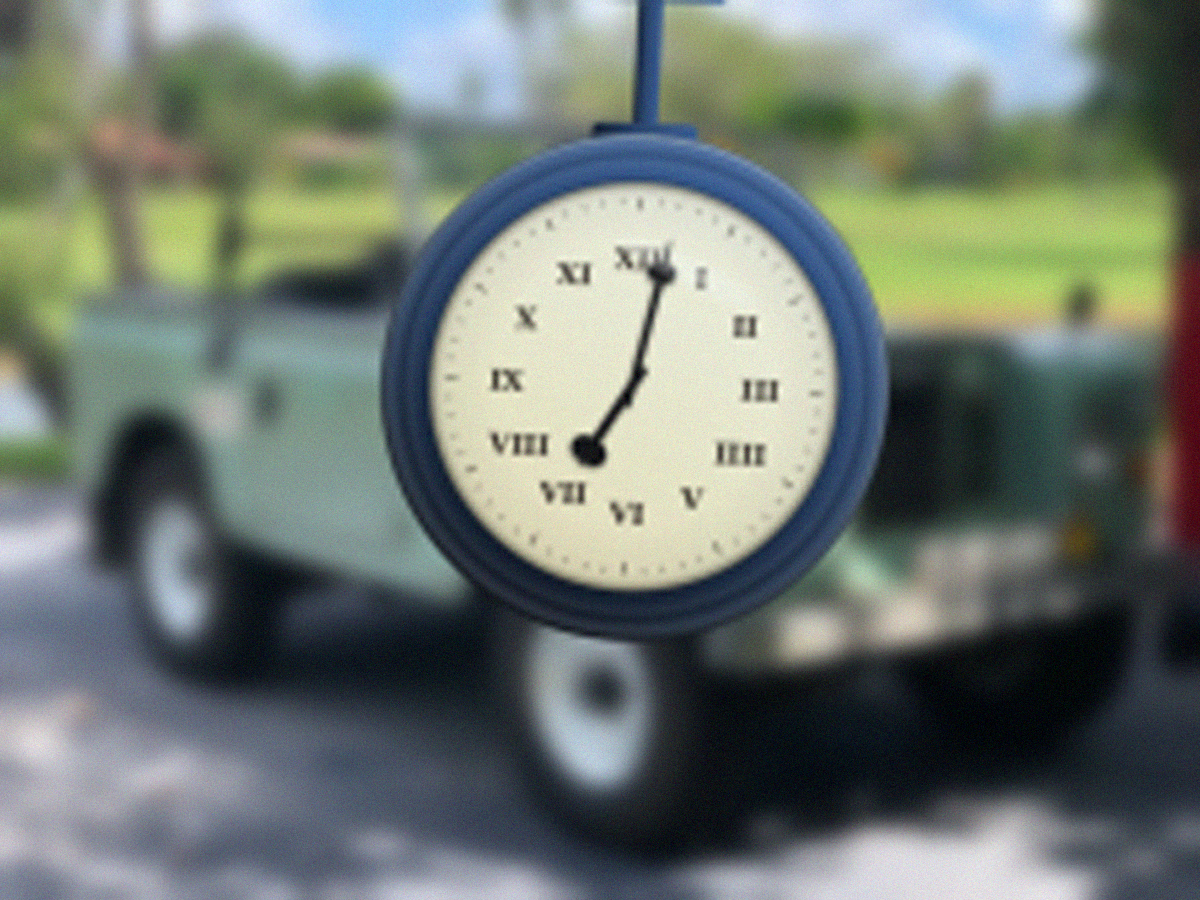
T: 7 h 02 min
